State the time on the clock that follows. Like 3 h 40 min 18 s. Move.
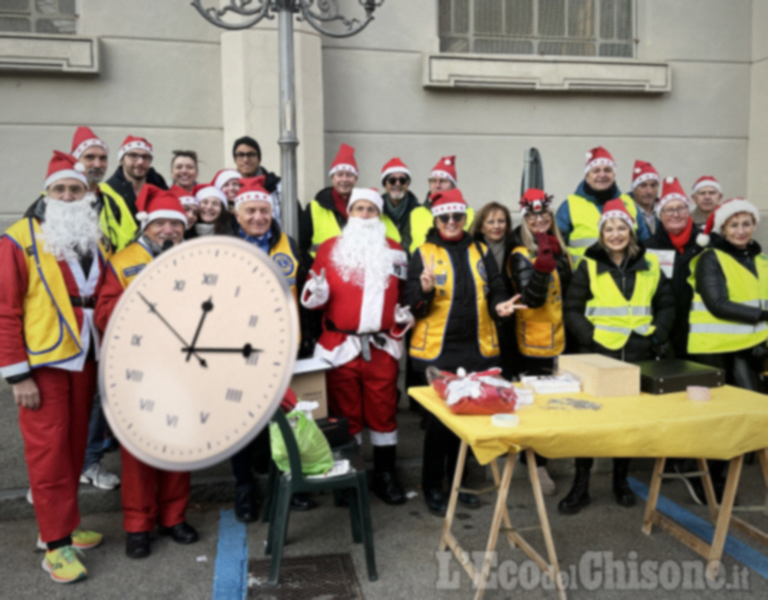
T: 12 h 13 min 50 s
